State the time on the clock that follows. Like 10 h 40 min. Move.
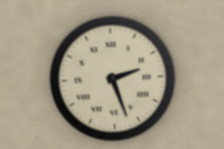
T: 2 h 27 min
